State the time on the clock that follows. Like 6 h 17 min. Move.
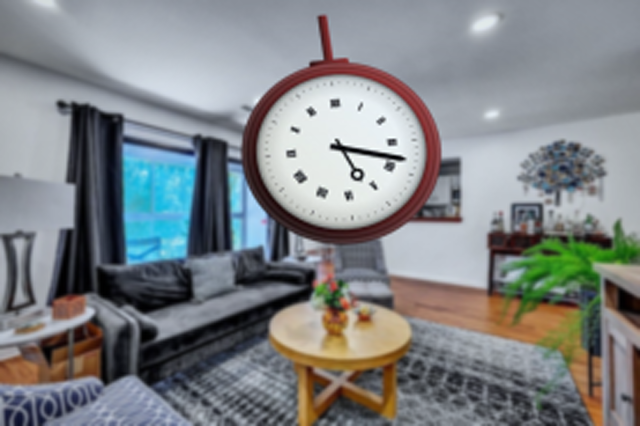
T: 5 h 18 min
